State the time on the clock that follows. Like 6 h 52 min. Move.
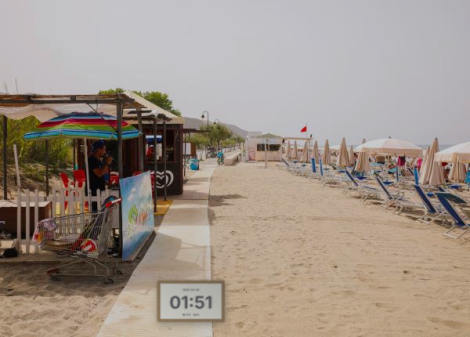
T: 1 h 51 min
